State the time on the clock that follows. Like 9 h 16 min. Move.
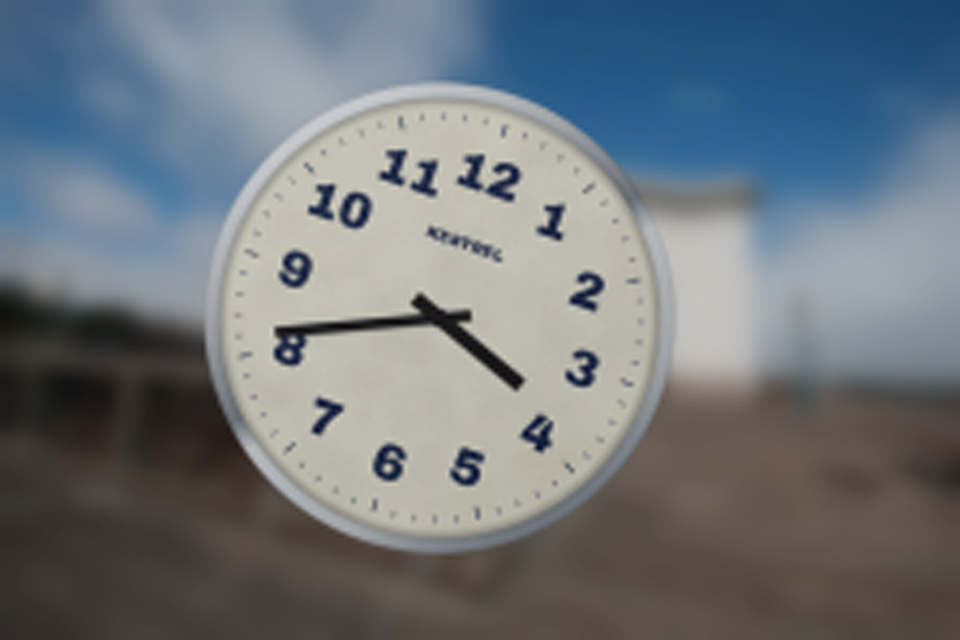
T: 3 h 41 min
